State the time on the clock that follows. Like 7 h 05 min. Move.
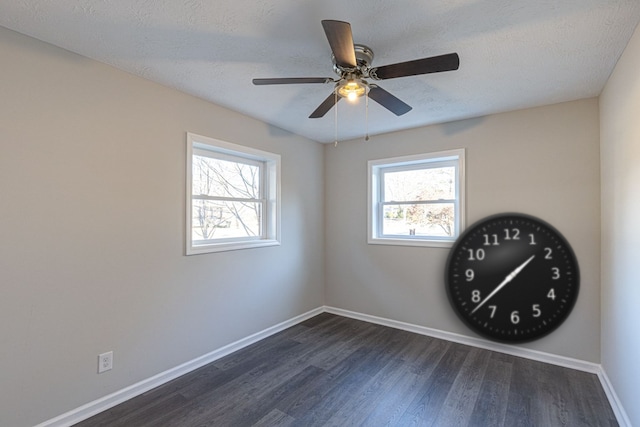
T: 1 h 38 min
